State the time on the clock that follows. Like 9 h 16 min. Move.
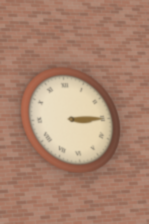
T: 3 h 15 min
